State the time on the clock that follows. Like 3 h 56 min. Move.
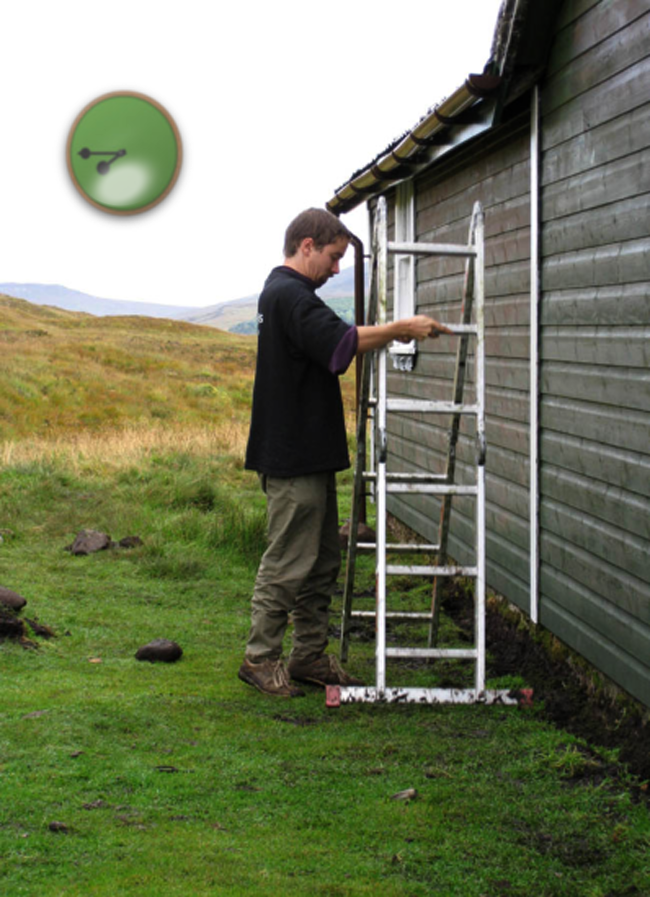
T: 7 h 45 min
